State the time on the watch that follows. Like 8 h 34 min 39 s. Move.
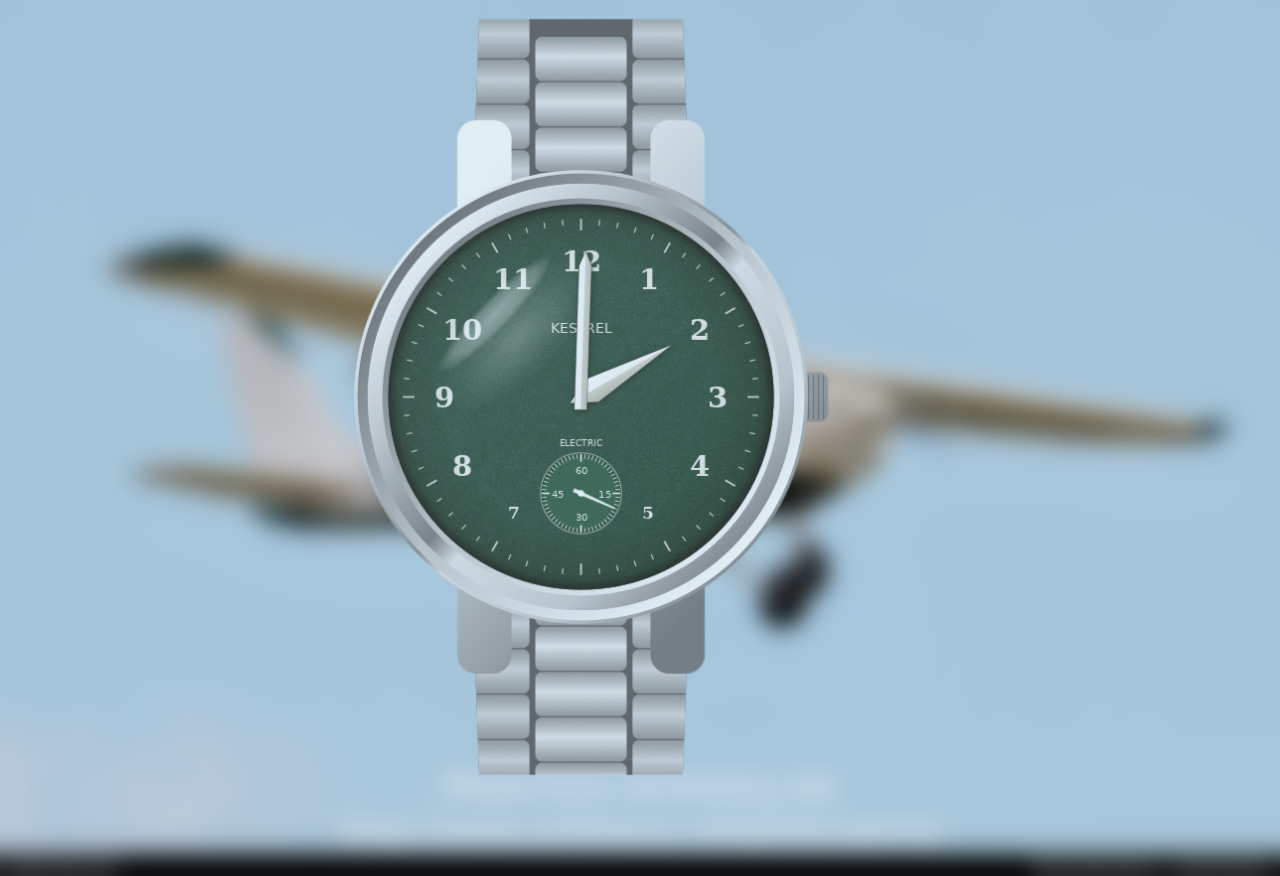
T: 2 h 00 min 19 s
